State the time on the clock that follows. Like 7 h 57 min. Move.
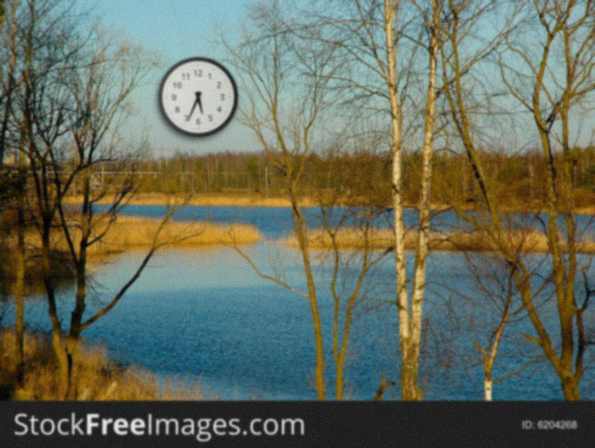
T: 5 h 34 min
